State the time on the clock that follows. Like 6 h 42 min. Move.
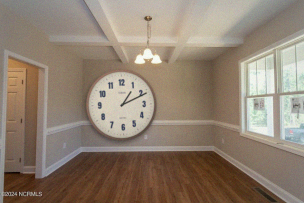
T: 1 h 11 min
